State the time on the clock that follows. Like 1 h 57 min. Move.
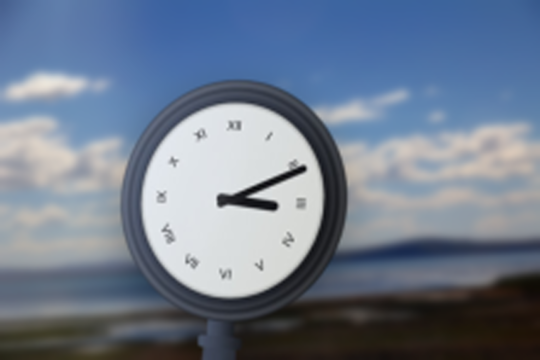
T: 3 h 11 min
